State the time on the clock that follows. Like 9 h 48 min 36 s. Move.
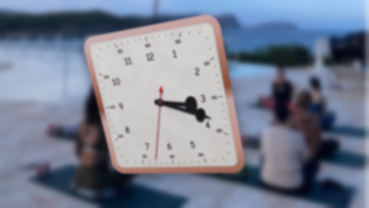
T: 3 h 18 min 33 s
